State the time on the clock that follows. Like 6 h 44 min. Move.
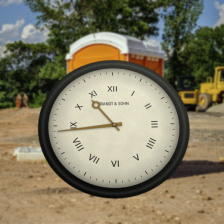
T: 10 h 44 min
